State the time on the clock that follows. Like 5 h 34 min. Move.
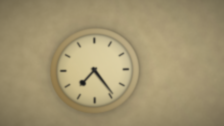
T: 7 h 24 min
